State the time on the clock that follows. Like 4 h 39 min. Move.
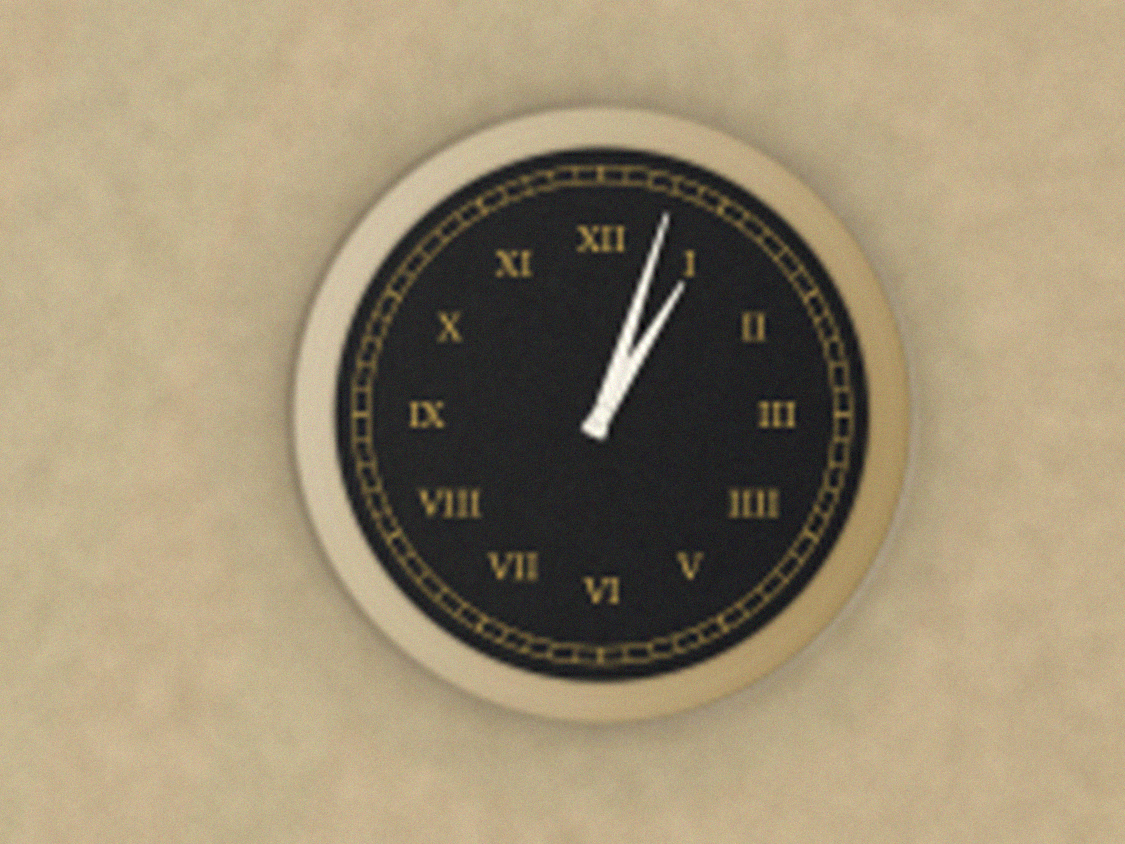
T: 1 h 03 min
